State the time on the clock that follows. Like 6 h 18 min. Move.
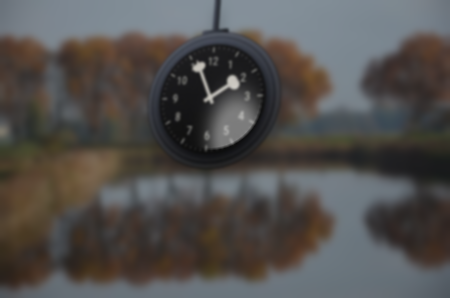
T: 1 h 56 min
